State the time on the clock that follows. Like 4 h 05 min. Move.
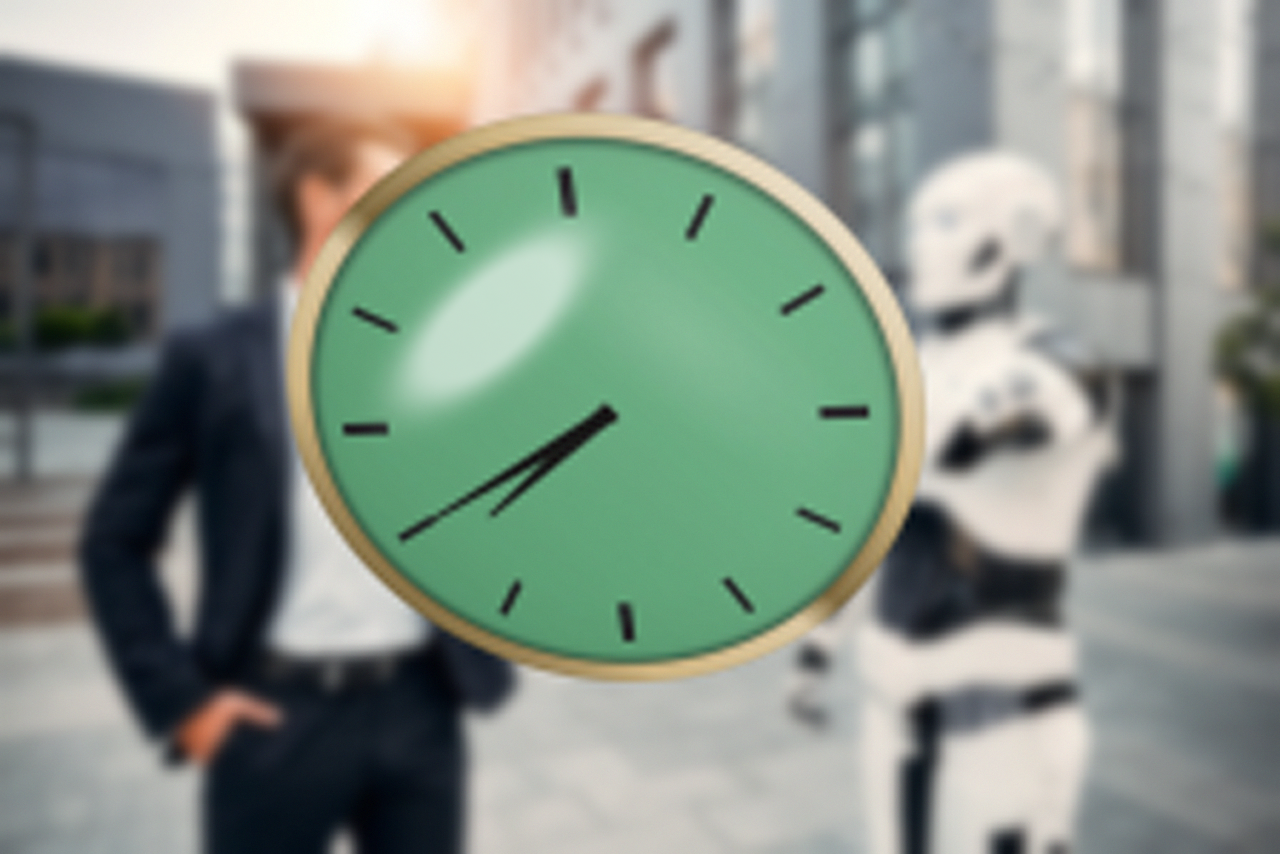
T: 7 h 40 min
